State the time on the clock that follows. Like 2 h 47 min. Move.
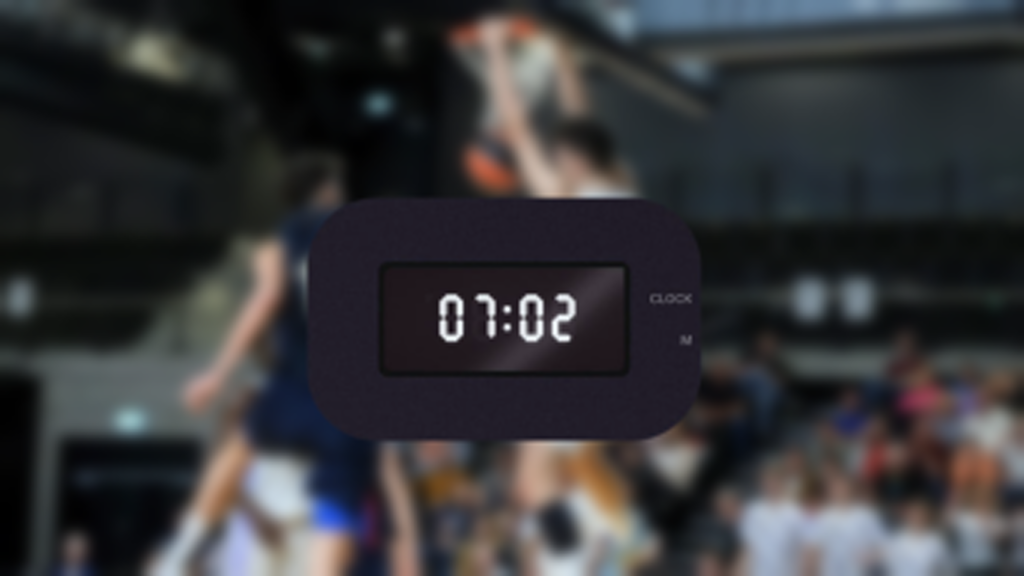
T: 7 h 02 min
